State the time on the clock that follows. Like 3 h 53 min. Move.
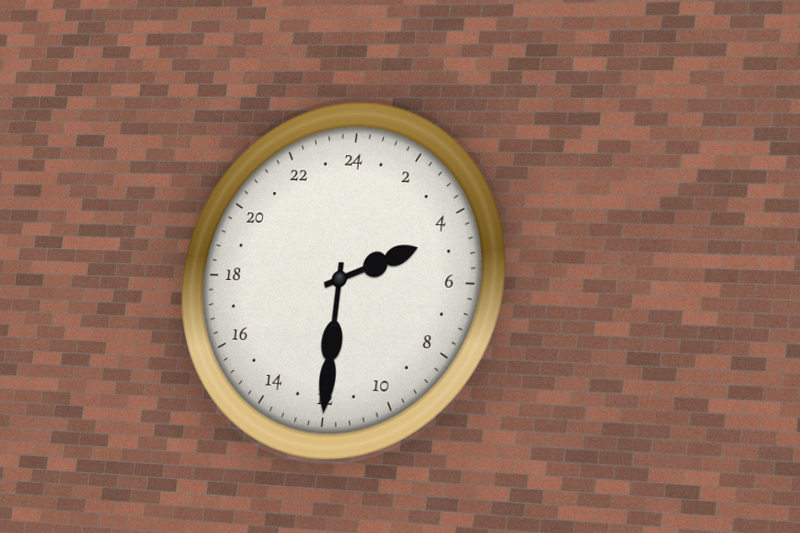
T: 4 h 30 min
